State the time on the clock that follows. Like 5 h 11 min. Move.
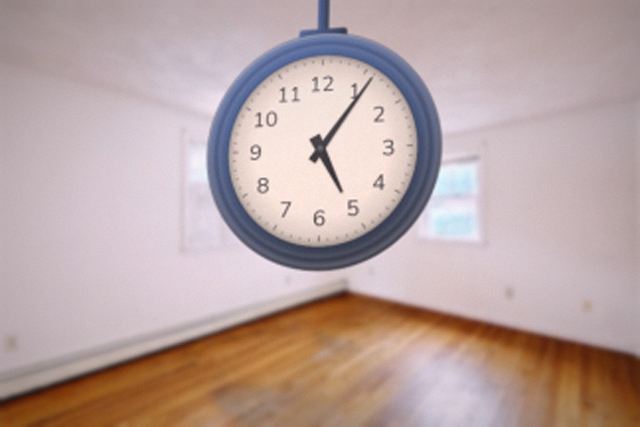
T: 5 h 06 min
